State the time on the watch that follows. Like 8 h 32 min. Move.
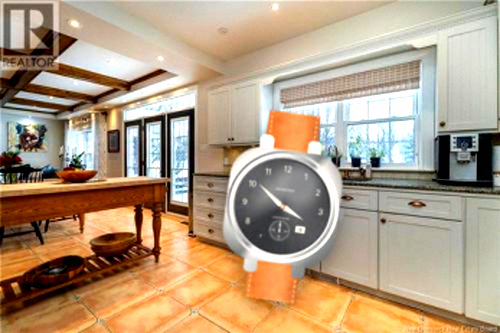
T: 3 h 51 min
